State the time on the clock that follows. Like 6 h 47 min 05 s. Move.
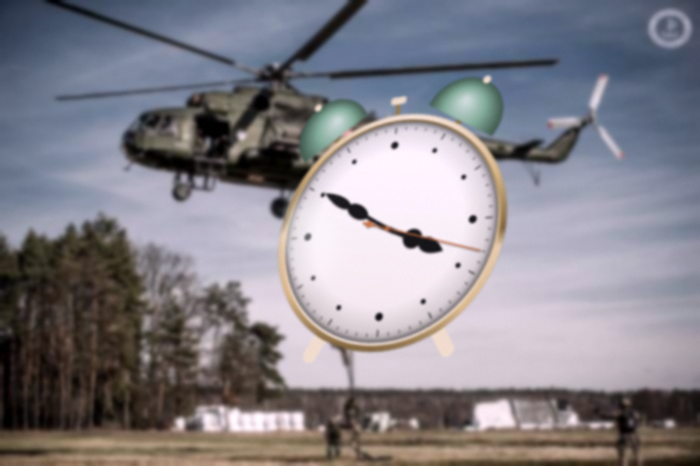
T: 3 h 50 min 18 s
